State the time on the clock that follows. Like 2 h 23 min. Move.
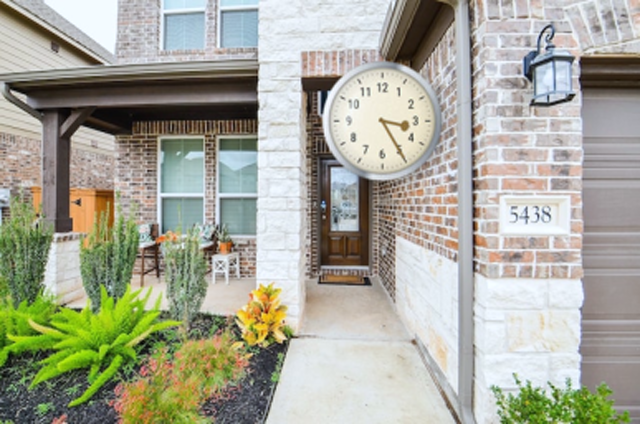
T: 3 h 25 min
